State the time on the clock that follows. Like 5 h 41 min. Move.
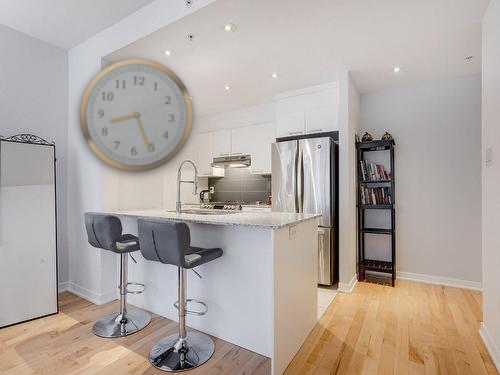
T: 8 h 26 min
